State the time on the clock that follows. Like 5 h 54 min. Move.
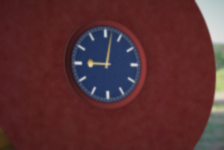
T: 9 h 02 min
